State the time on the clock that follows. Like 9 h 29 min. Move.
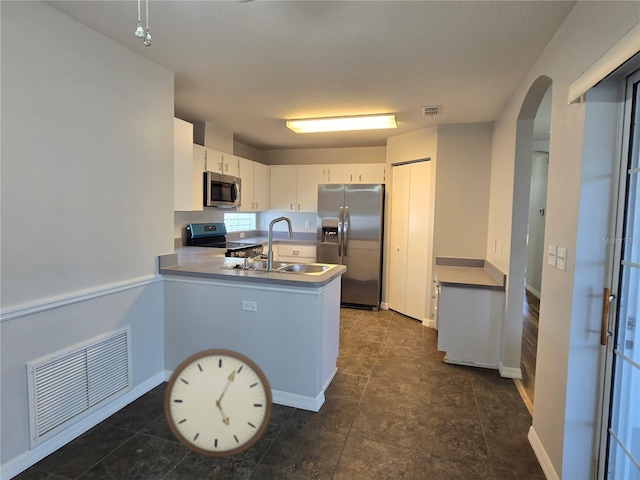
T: 5 h 04 min
